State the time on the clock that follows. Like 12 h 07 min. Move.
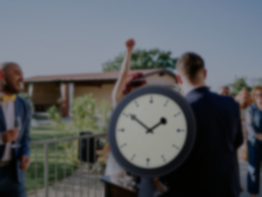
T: 1 h 51 min
